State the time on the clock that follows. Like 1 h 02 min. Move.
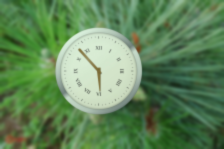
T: 5 h 53 min
